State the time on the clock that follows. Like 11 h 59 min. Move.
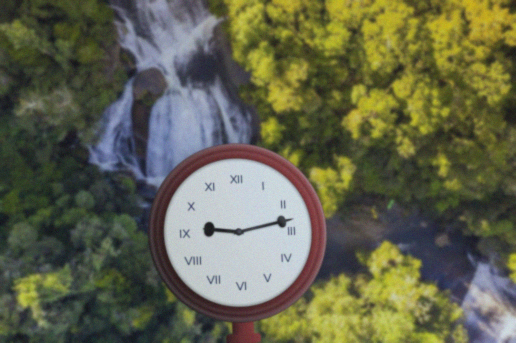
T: 9 h 13 min
